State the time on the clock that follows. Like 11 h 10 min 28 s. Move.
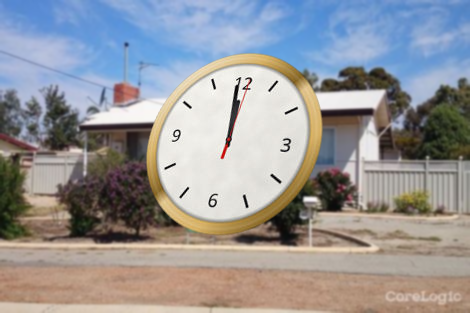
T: 11 h 59 min 01 s
